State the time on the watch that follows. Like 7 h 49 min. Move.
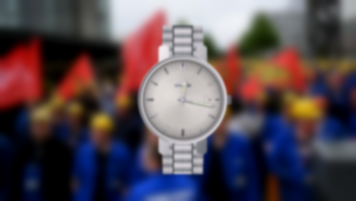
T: 12 h 17 min
